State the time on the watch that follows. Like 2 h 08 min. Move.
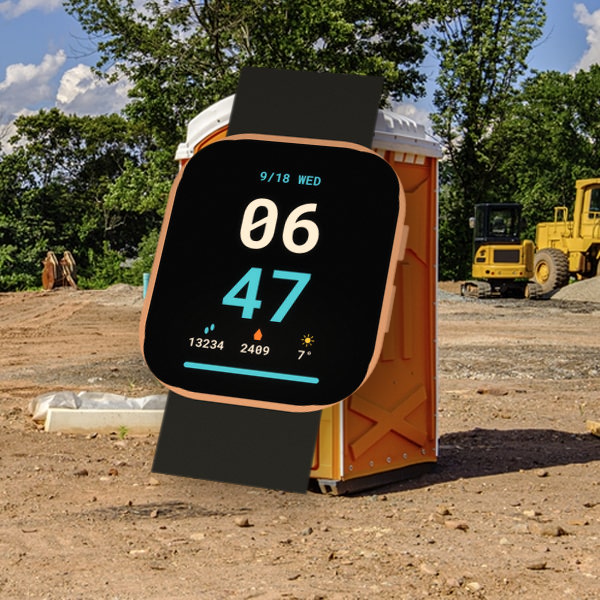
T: 6 h 47 min
